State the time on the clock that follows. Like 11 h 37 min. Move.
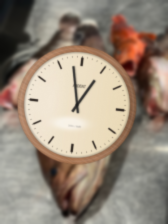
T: 12 h 58 min
